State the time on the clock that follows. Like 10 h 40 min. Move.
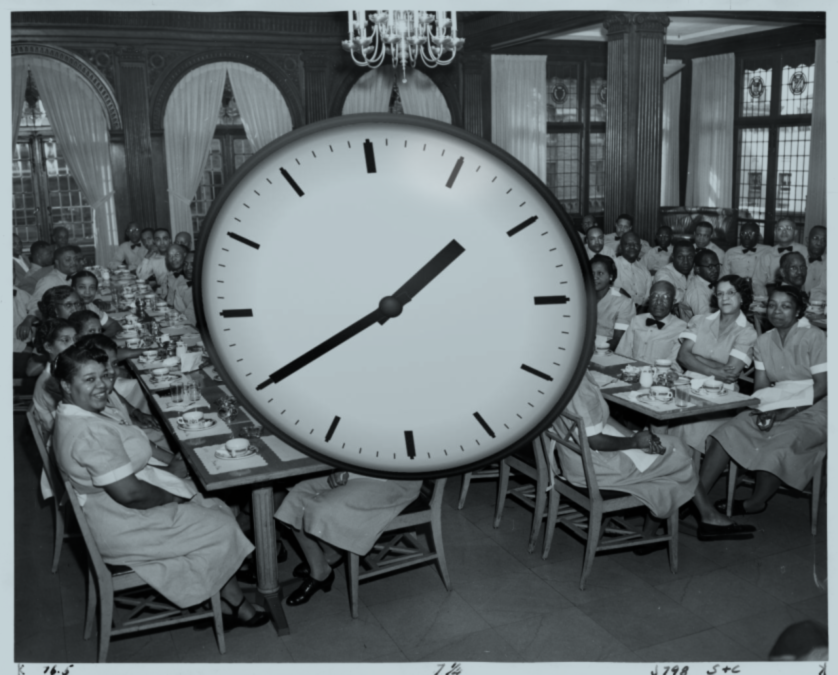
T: 1 h 40 min
